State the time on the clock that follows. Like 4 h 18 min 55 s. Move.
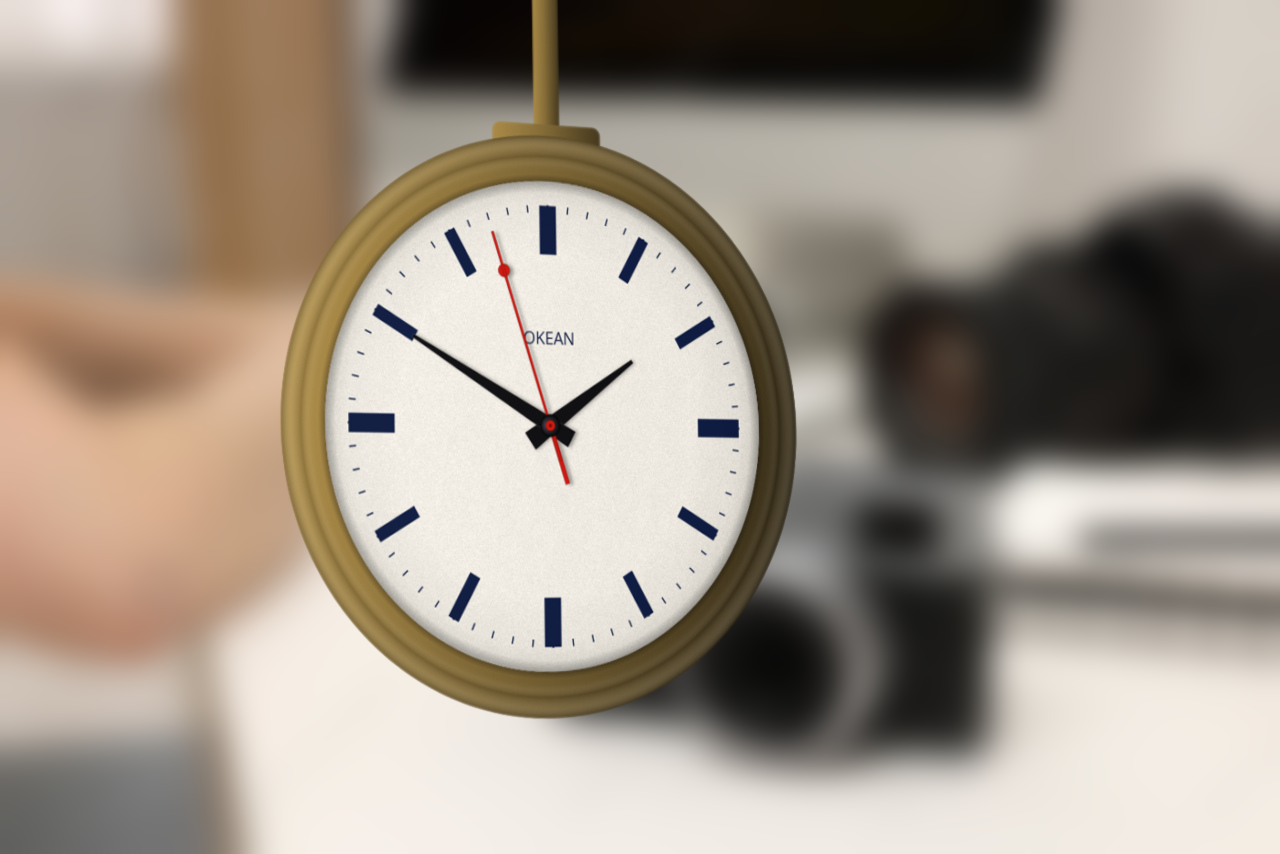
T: 1 h 49 min 57 s
